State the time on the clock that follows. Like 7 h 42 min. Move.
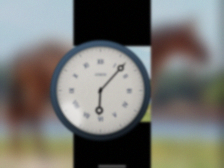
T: 6 h 07 min
